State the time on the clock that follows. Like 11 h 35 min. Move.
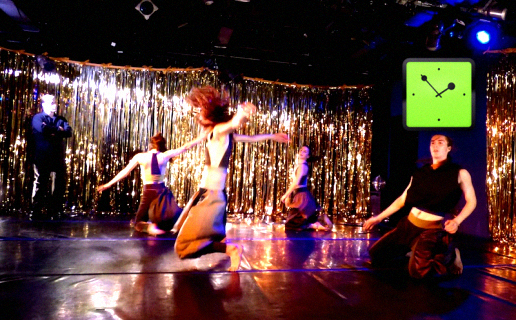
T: 1 h 53 min
